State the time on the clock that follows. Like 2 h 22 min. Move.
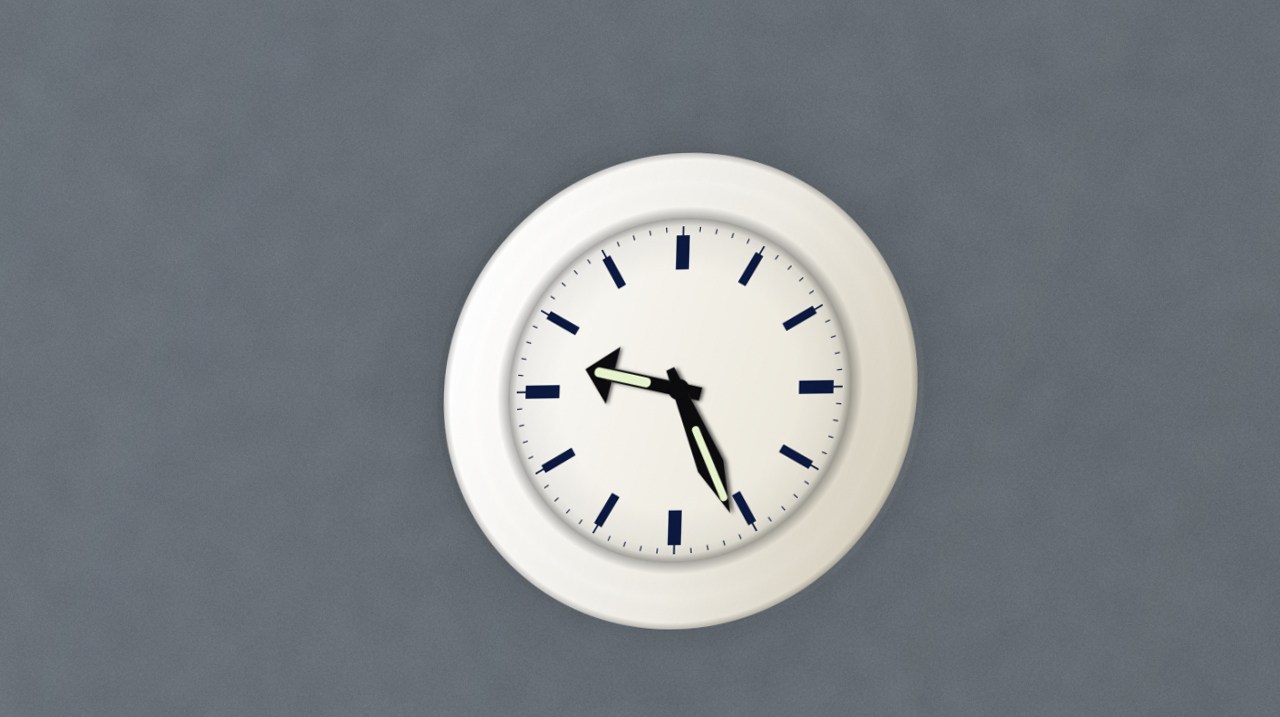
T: 9 h 26 min
